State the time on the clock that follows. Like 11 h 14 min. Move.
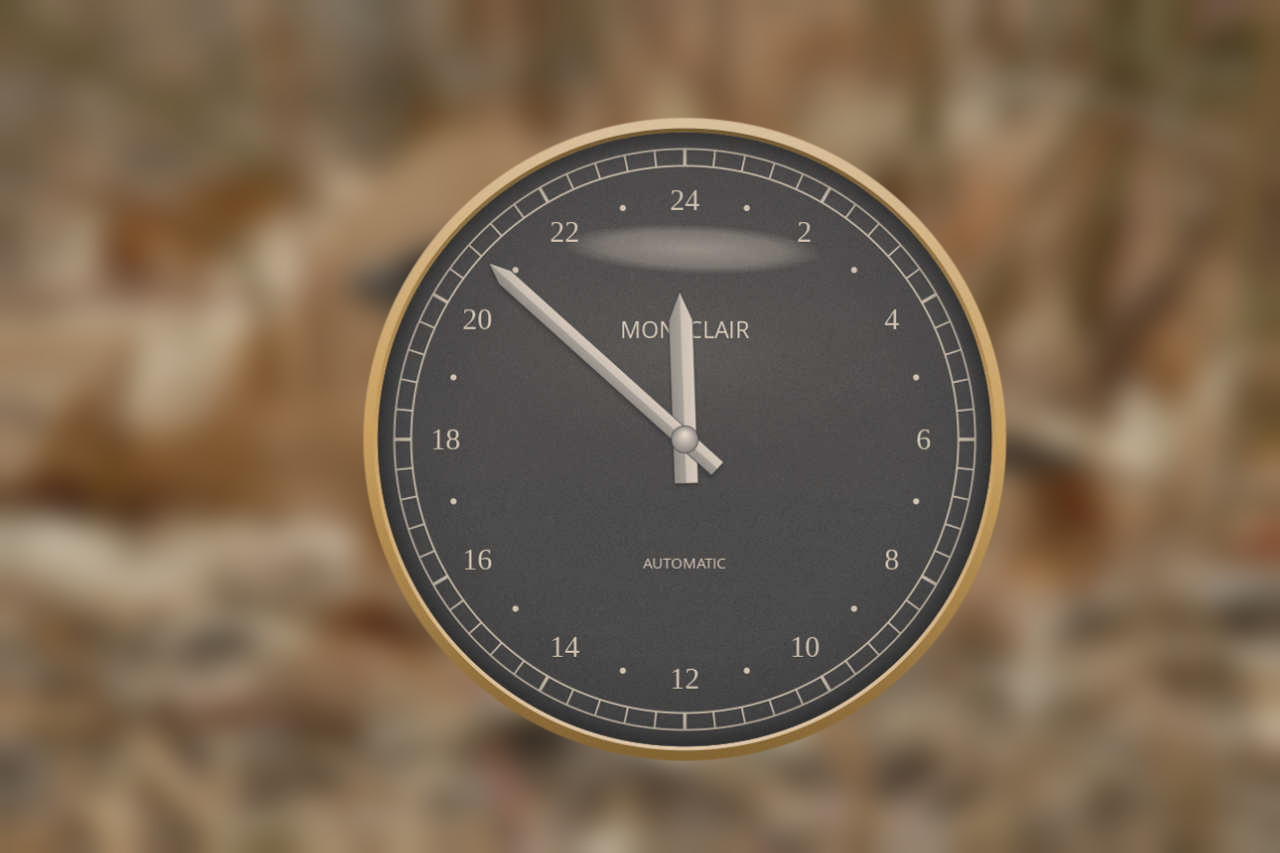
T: 23 h 52 min
